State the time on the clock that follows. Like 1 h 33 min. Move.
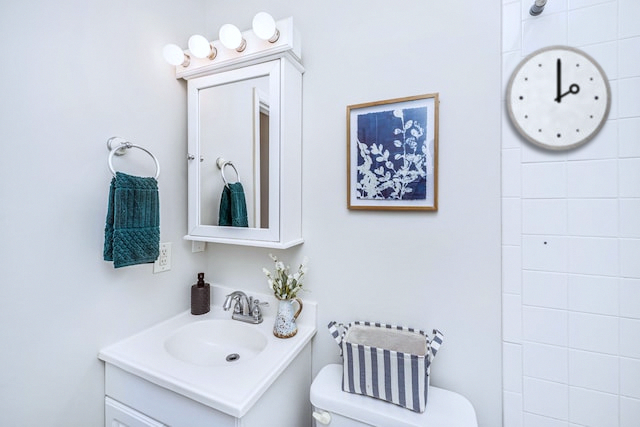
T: 2 h 00 min
